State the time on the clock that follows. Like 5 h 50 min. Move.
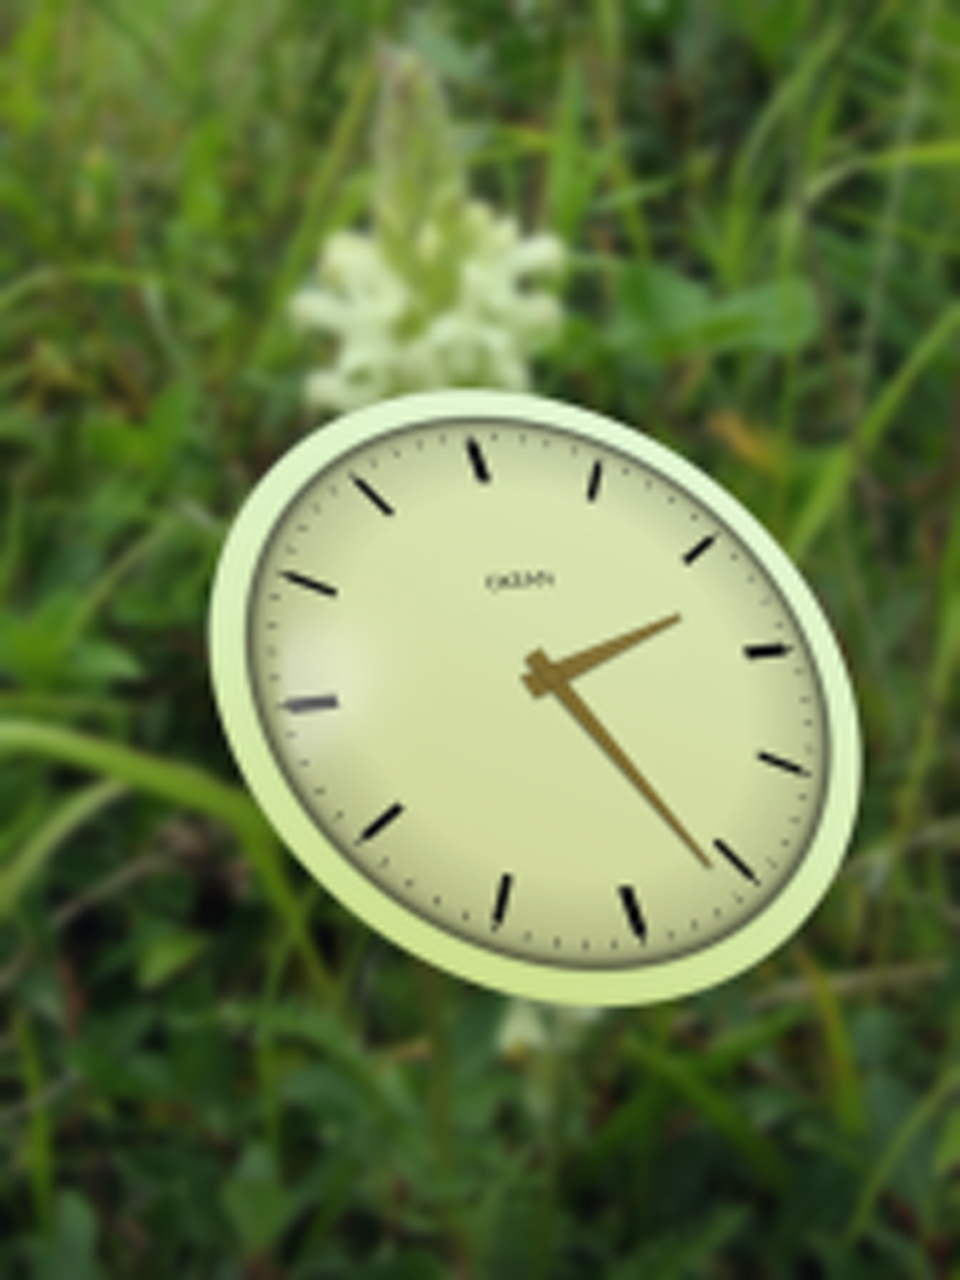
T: 2 h 26 min
